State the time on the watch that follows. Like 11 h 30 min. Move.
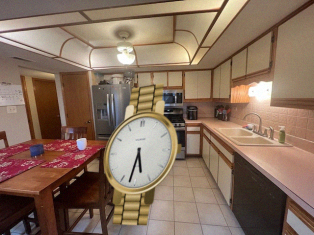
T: 5 h 32 min
